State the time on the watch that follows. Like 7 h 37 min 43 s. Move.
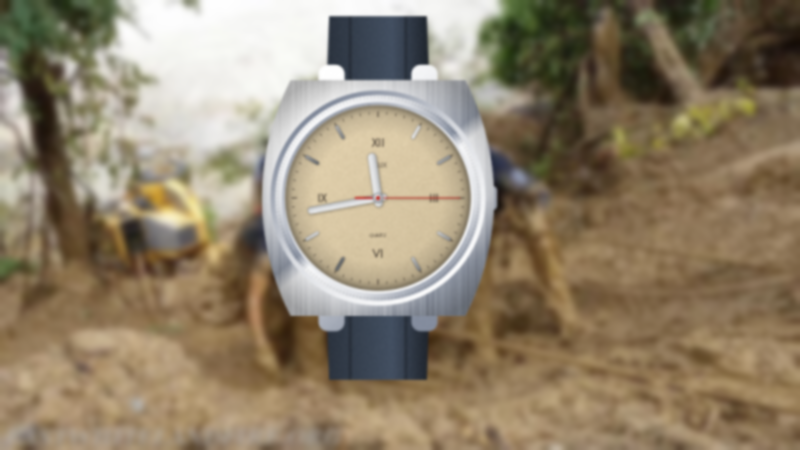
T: 11 h 43 min 15 s
